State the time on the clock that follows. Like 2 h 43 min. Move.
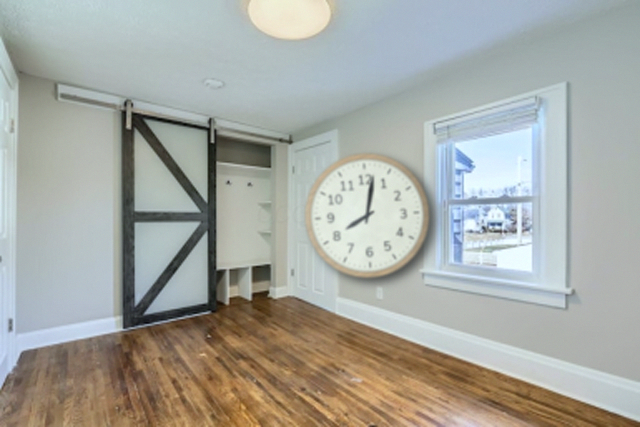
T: 8 h 02 min
